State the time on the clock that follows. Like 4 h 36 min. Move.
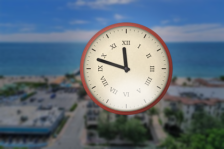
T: 11 h 48 min
